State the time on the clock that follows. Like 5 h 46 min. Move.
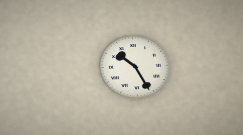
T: 10 h 26 min
